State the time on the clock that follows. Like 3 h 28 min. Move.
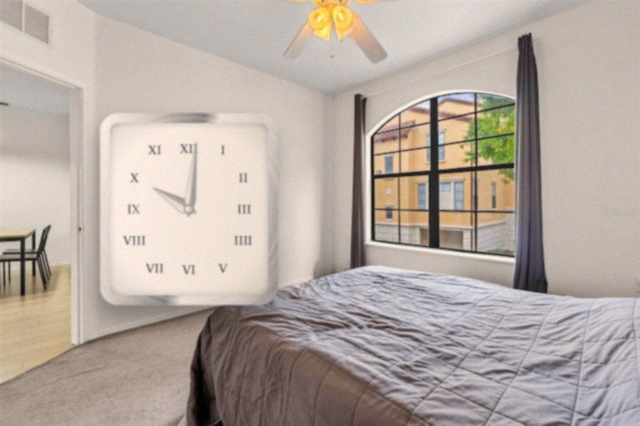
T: 10 h 01 min
